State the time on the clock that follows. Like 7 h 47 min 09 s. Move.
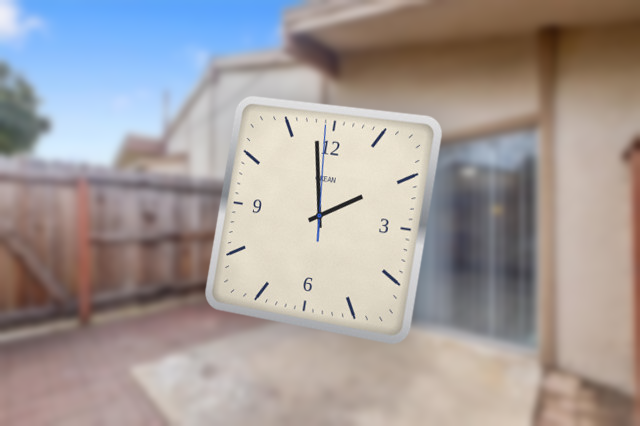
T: 1 h 57 min 59 s
